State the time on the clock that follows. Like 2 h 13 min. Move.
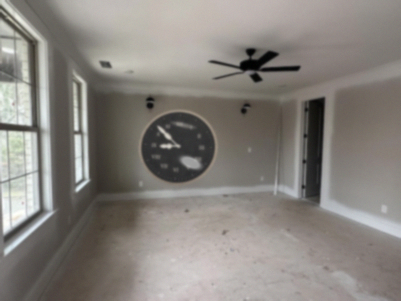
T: 8 h 52 min
